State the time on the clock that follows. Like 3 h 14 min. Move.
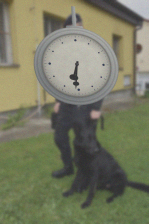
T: 6 h 31 min
